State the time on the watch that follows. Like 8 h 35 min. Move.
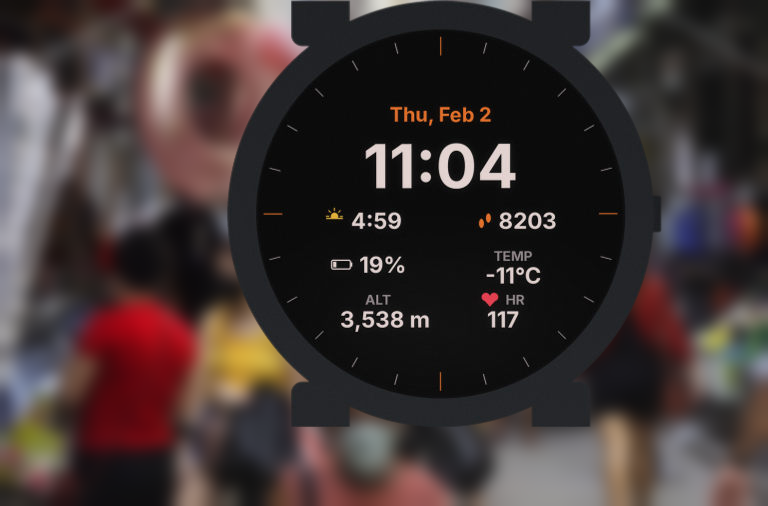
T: 11 h 04 min
